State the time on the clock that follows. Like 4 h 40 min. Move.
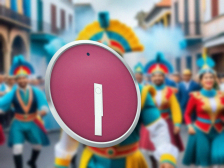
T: 6 h 33 min
